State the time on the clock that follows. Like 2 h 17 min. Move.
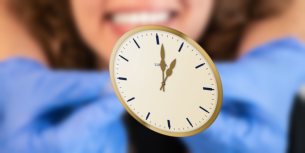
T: 1 h 01 min
